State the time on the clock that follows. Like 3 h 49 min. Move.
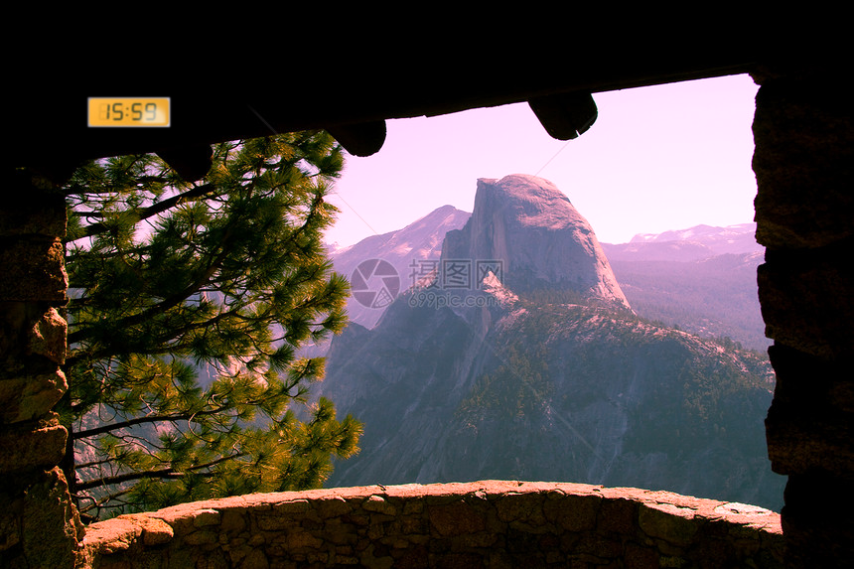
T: 15 h 59 min
